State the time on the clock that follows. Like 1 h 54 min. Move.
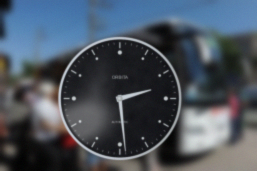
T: 2 h 29 min
